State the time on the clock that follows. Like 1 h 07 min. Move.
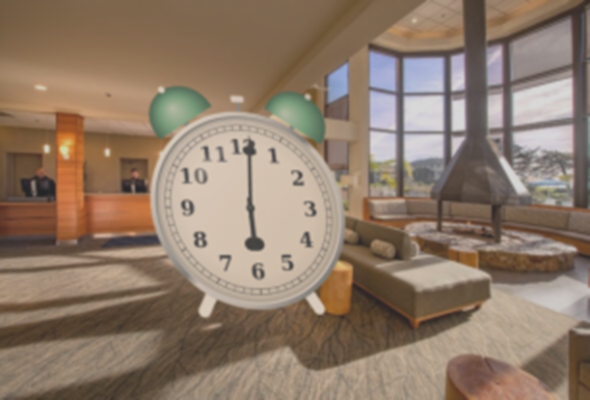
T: 6 h 01 min
